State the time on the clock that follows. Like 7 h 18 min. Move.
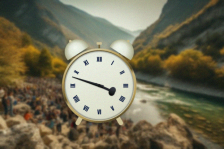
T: 3 h 48 min
